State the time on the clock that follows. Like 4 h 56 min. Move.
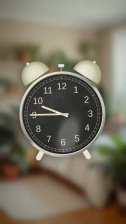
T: 9 h 45 min
